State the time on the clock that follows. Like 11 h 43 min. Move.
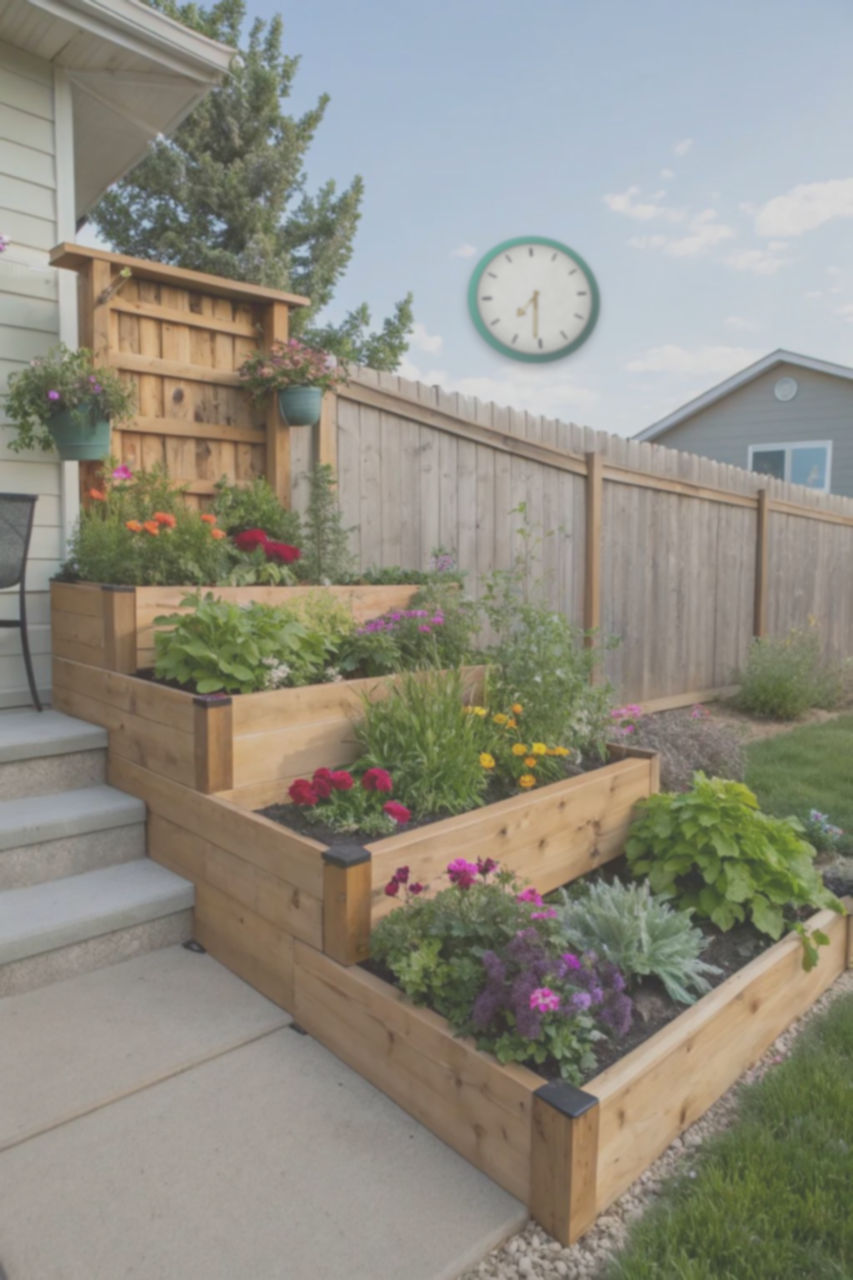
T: 7 h 31 min
